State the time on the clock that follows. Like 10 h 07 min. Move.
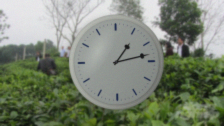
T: 1 h 13 min
